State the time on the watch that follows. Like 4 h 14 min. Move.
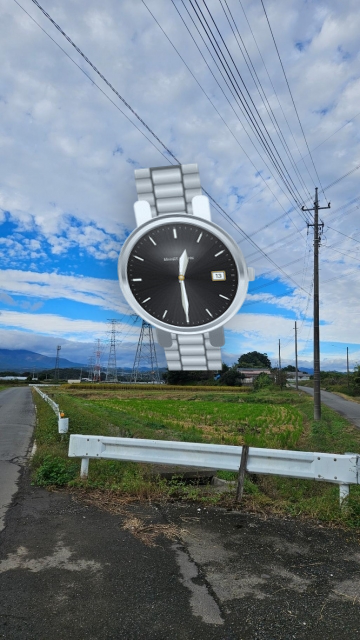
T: 12 h 30 min
